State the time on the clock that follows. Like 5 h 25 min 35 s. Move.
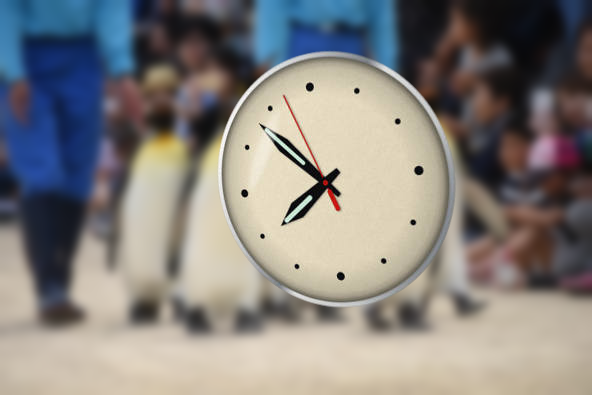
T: 7 h 52 min 57 s
